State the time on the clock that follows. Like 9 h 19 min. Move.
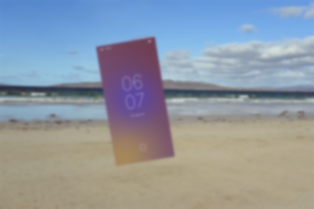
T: 6 h 07 min
